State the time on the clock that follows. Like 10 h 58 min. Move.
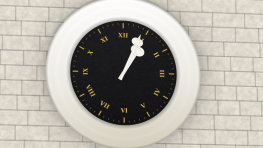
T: 1 h 04 min
